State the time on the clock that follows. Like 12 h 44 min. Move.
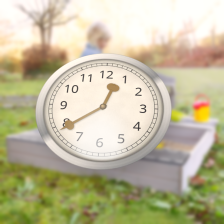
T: 12 h 39 min
